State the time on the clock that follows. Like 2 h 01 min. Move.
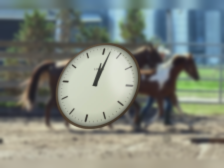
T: 12 h 02 min
